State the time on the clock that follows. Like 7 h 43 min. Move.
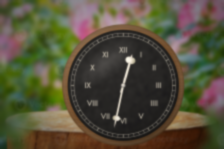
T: 12 h 32 min
